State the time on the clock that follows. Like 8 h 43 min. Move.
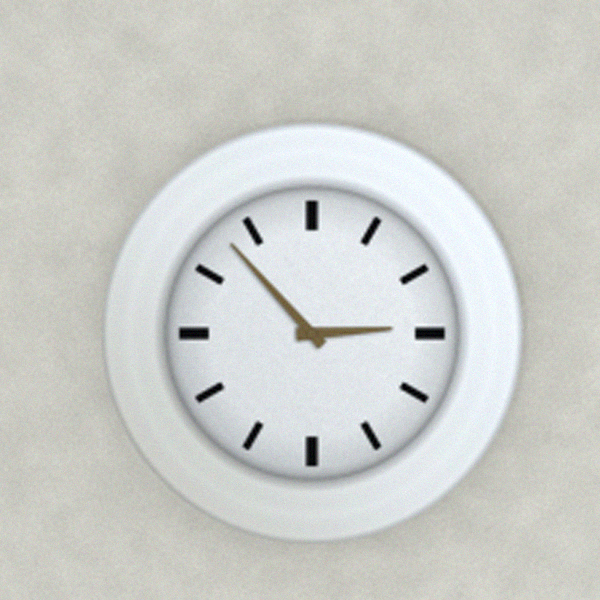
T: 2 h 53 min
